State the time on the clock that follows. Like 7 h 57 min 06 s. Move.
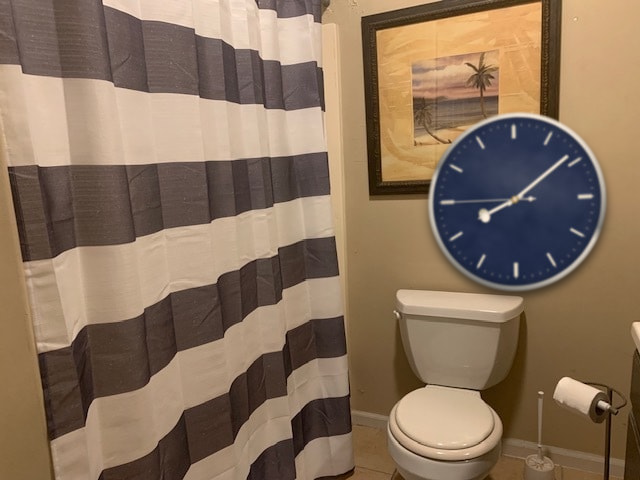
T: 8 h 08 min 45 s
